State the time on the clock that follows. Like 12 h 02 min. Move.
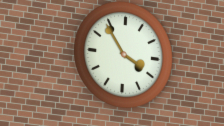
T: 3 h 54 min
